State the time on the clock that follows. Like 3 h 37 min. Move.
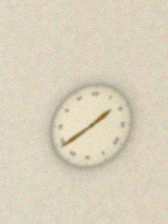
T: 1 h 39 min
